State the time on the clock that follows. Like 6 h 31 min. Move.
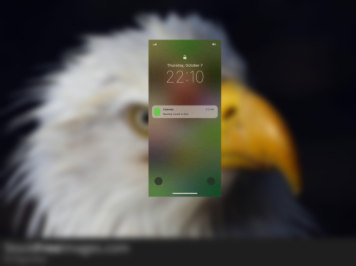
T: 22 h 10 min
